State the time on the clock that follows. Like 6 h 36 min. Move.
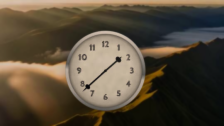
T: 1 h 38 min
